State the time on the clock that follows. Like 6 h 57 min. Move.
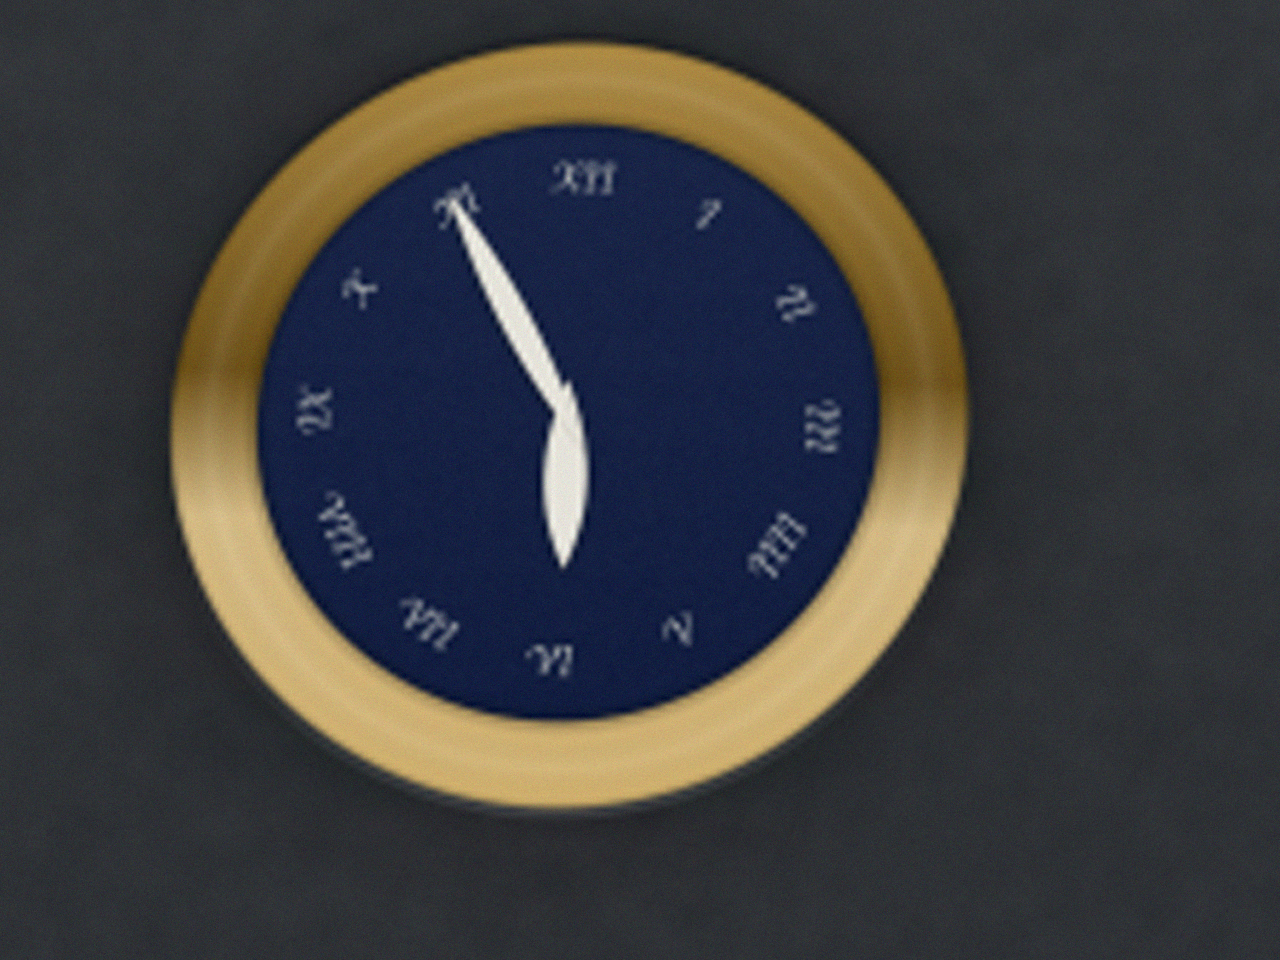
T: 5 h 55 min
